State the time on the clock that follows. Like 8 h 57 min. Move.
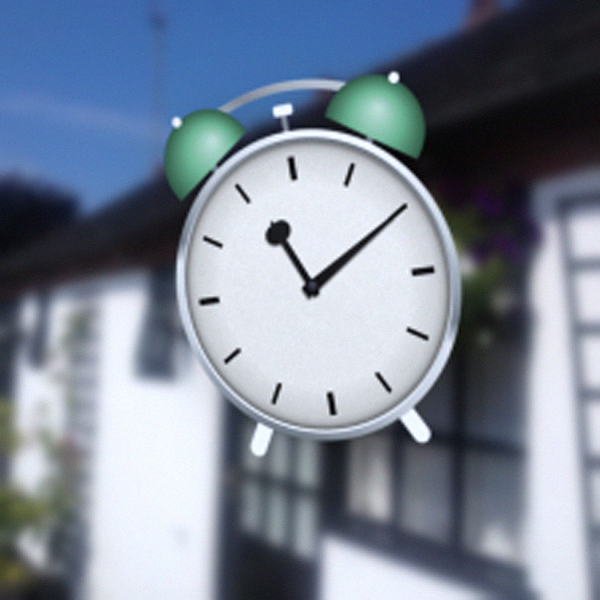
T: 11 h 10 min
